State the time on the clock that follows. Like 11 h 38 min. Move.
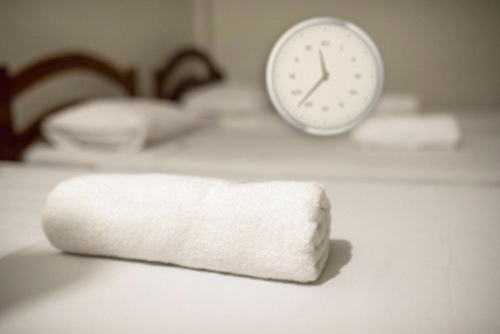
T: 11 h 37 min
